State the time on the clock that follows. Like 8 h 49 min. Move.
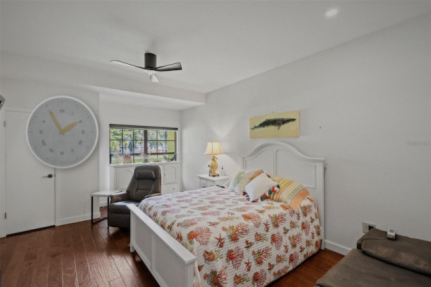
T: 1 h 55 min
